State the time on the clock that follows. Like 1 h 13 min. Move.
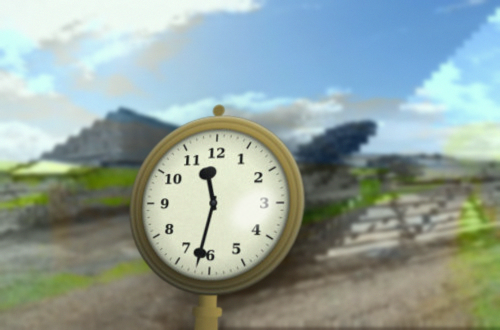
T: 11 h 32 min
